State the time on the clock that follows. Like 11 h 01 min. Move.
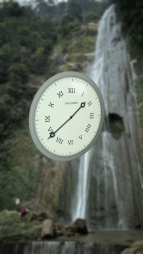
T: 1 h 39 min
